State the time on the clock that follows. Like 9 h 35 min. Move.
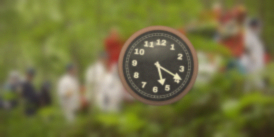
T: 5 h 19 min
